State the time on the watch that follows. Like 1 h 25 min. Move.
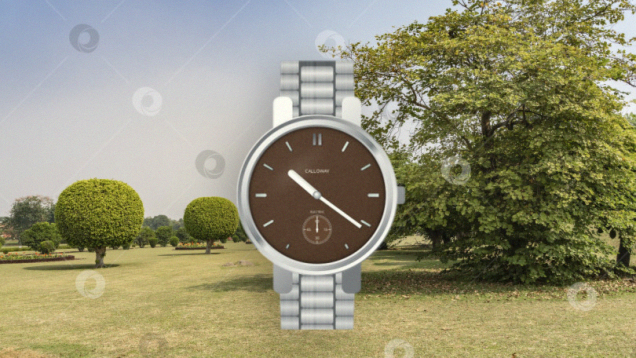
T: 10 h 21 min
